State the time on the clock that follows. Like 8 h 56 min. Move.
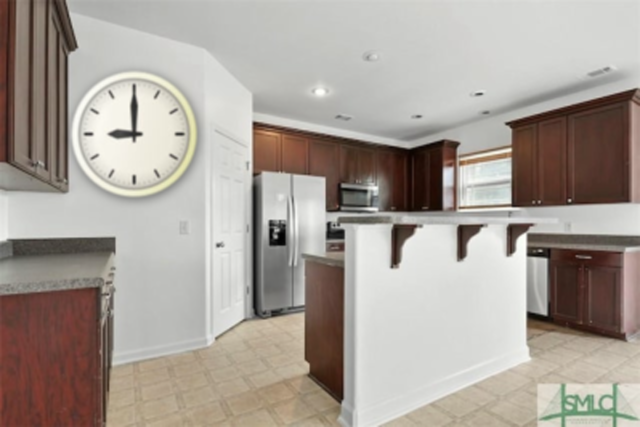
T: 9 h 00 min
